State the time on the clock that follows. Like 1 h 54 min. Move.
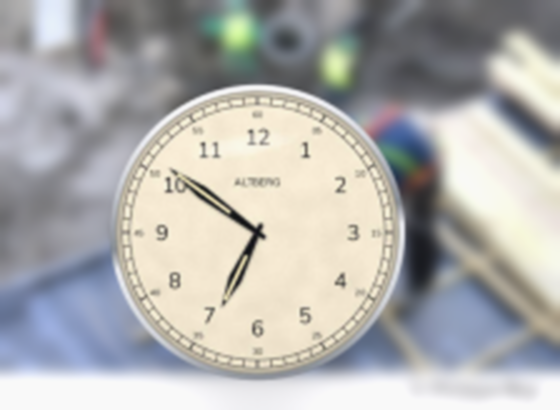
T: 6 h 51 min
